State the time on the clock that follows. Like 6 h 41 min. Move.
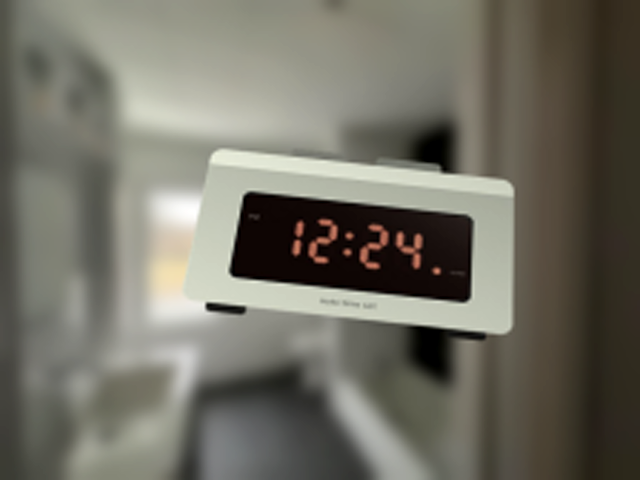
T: 12 h 24 min
